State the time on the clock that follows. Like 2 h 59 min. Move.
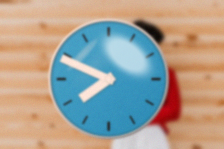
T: 7 h 49 min
